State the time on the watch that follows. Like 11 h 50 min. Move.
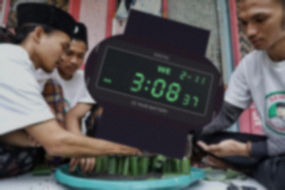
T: 3 h 08 min
